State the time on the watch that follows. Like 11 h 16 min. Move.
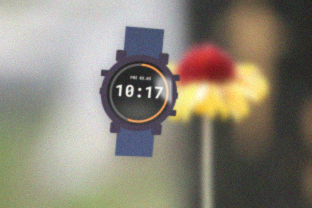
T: 10 h 17 min
